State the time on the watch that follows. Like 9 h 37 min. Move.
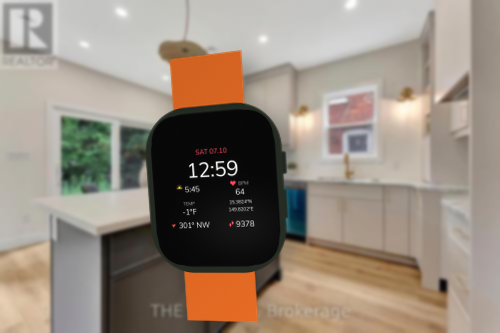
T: 12 h 59 min
